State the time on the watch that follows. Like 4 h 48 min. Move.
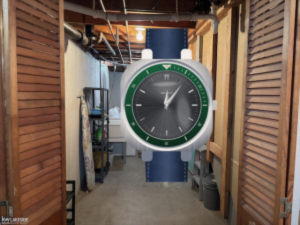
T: 12 h 06 min
